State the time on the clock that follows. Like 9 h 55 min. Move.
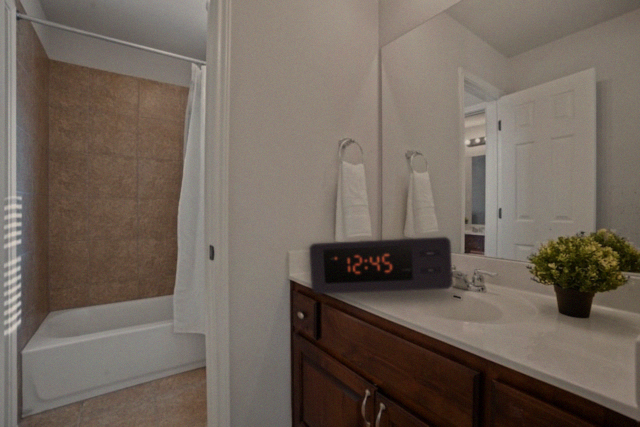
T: 12 h 45 min
